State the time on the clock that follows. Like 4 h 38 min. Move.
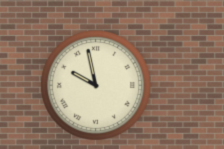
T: 9 h 58 min
